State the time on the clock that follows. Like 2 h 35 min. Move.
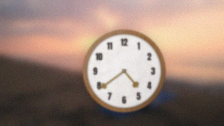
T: 4 h 39 min
